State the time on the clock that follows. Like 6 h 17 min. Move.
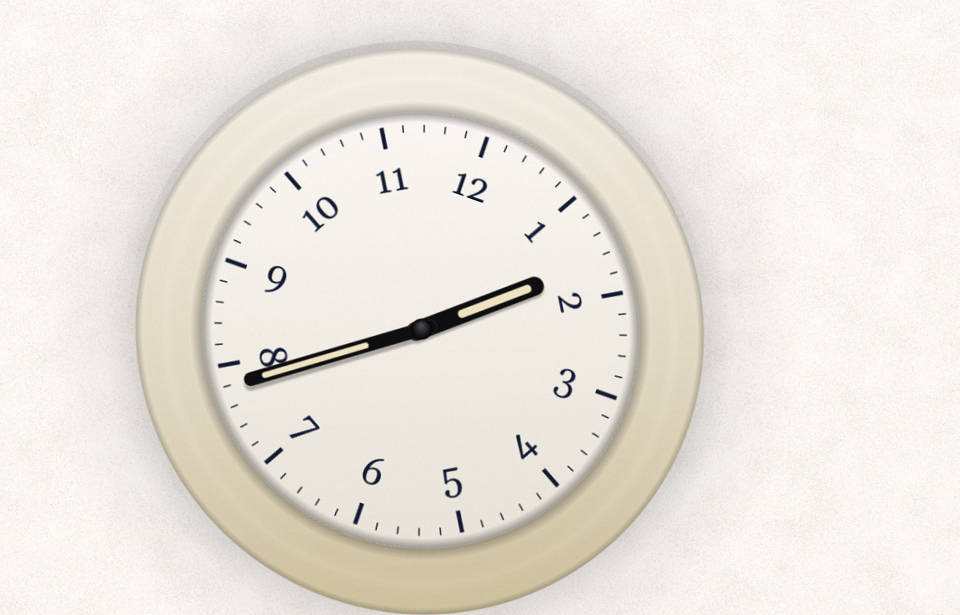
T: 1 h 39 min
